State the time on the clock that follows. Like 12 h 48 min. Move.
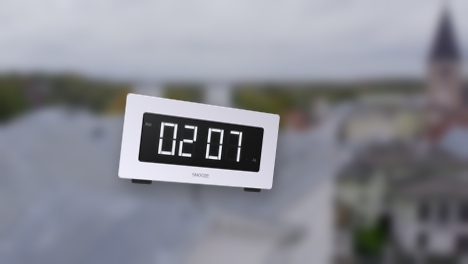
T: 2 h 07 min
